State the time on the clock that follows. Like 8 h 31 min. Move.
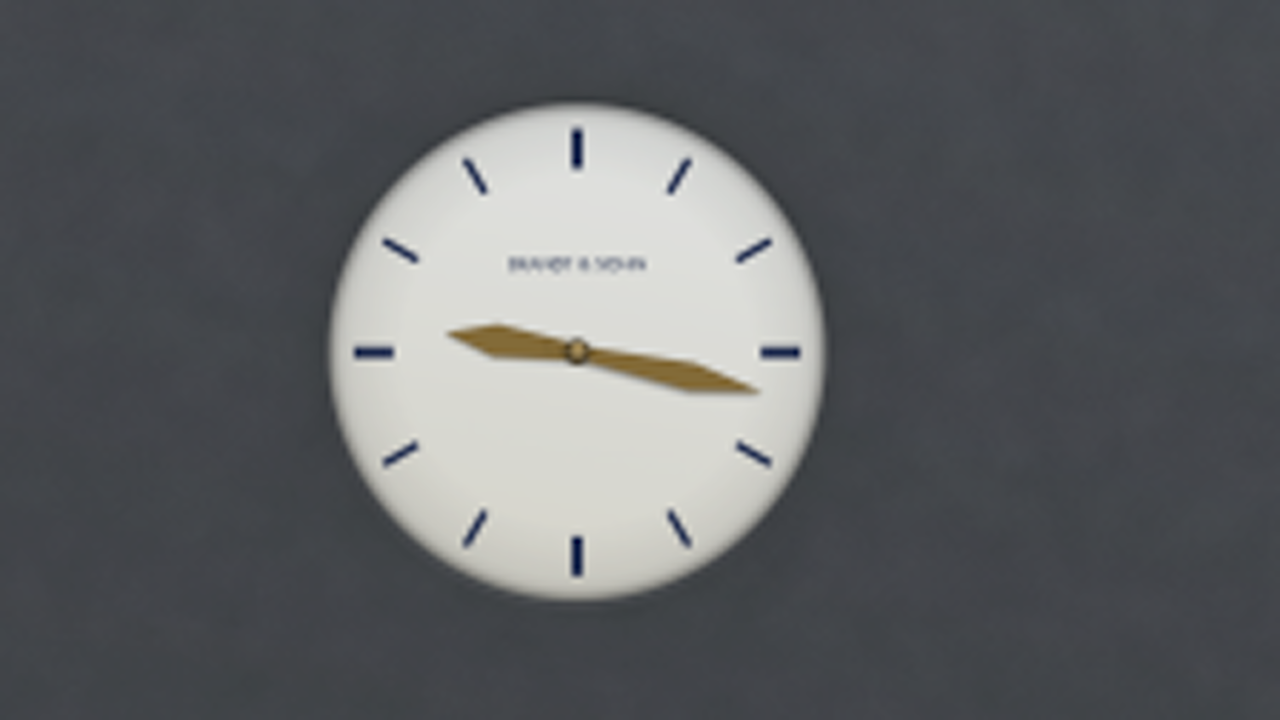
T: 9 h 17 min
